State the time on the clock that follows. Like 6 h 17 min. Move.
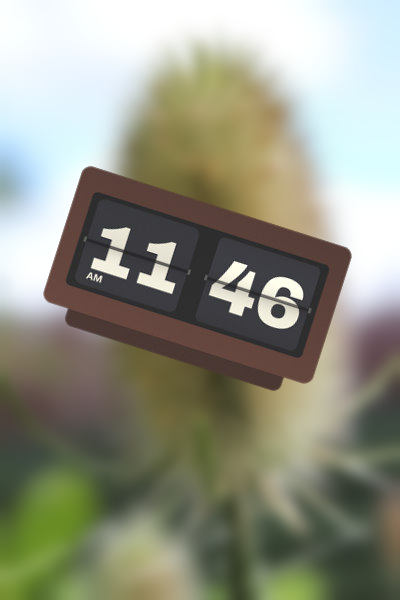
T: 11 h 46 min
